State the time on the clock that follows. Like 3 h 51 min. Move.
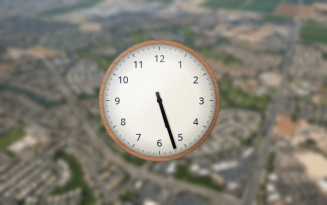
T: 5 h 27 min
